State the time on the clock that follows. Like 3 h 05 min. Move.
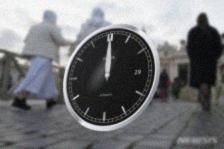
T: 12 h 00 min
